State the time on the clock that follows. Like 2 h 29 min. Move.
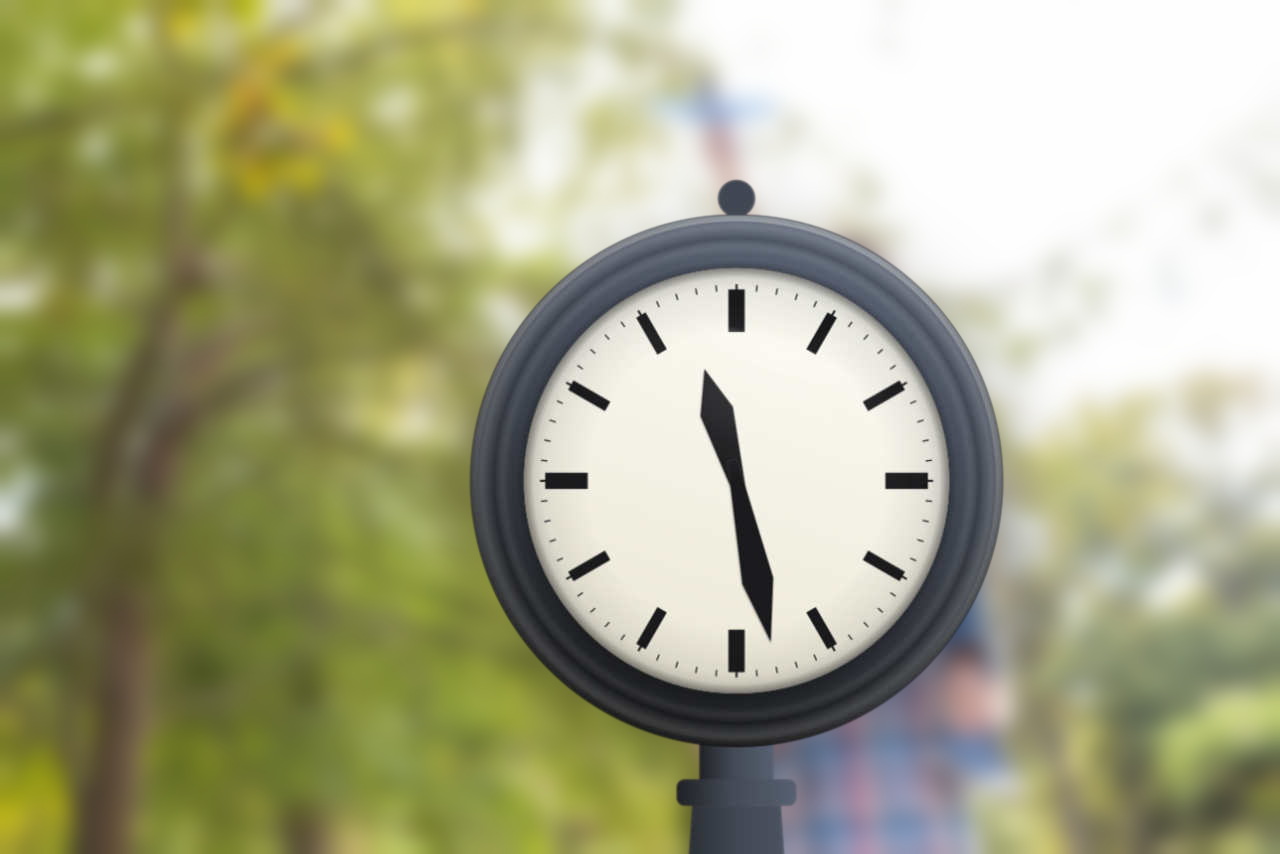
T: 11 h 28 min
